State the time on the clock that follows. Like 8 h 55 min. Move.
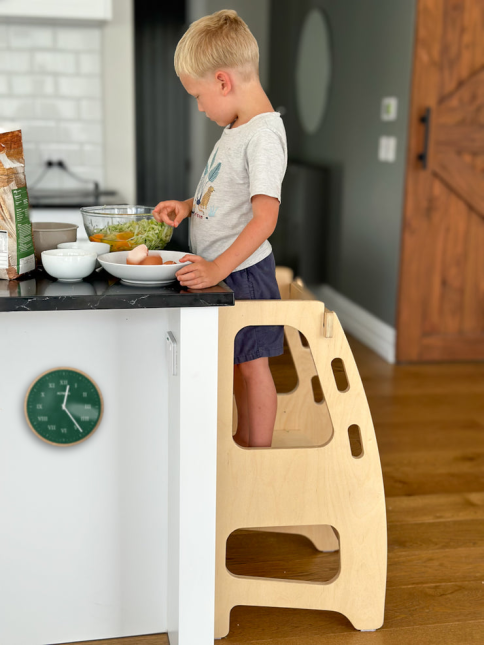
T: 12 h 24 min
